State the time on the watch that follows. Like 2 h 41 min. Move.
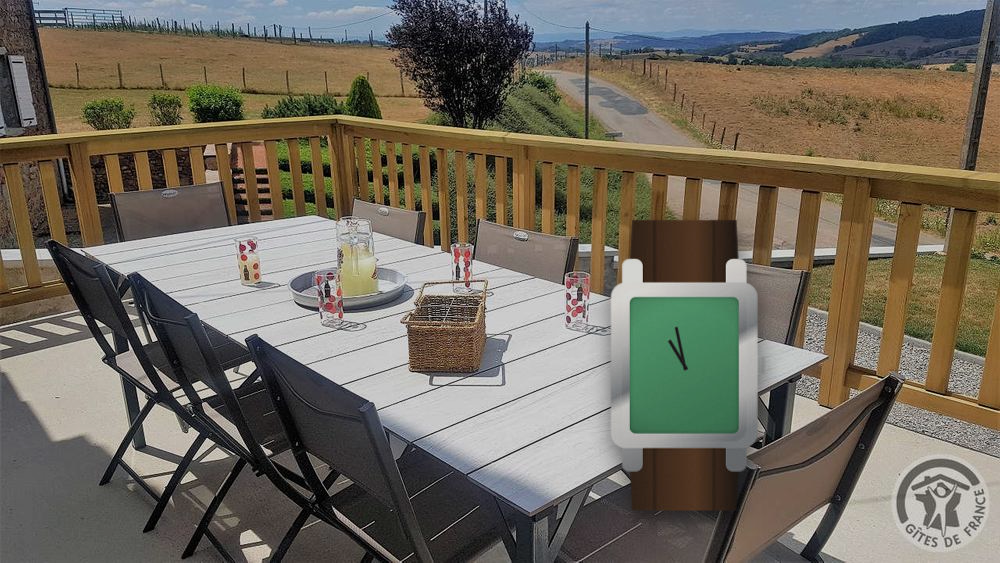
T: 10 h 58 min
